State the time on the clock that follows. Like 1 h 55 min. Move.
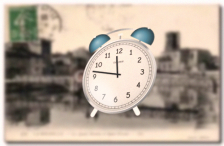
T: 11 h 47 min
